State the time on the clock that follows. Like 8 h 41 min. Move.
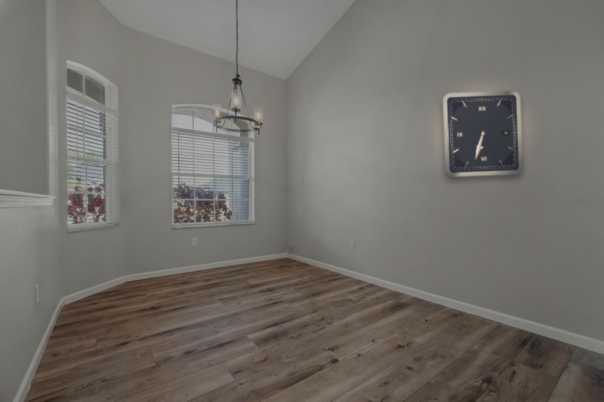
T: 6 h 33 min
